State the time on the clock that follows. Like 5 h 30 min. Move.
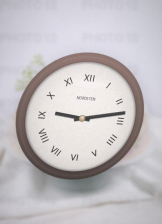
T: 9 h 13 min
